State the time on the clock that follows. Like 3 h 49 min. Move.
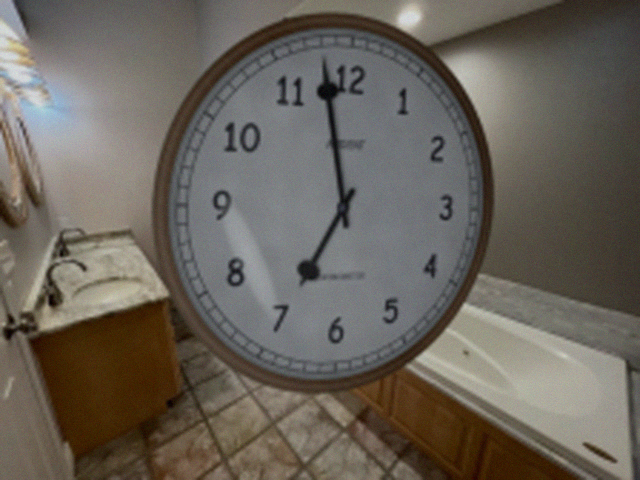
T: 6 h 58 min
